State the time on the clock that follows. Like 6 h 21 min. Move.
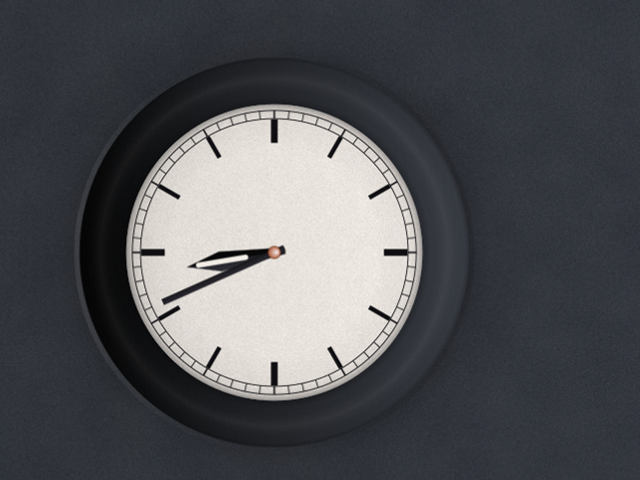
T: 8 h 41 min
